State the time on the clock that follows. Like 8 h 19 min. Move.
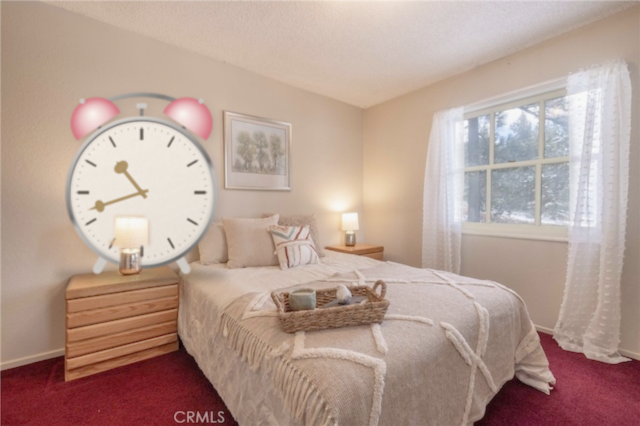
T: 10 h 42 min
